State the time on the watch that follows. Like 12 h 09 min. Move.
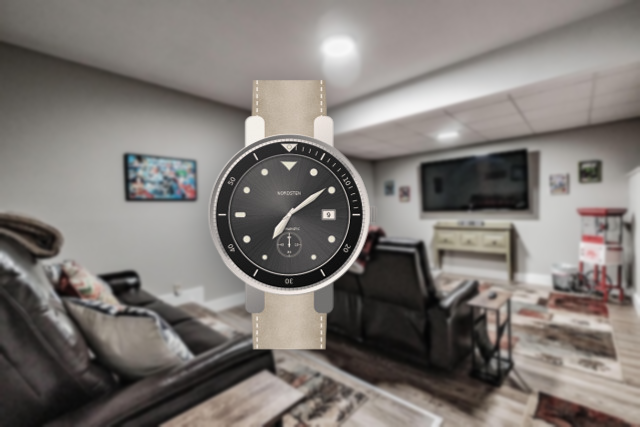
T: 7 h 09 min
